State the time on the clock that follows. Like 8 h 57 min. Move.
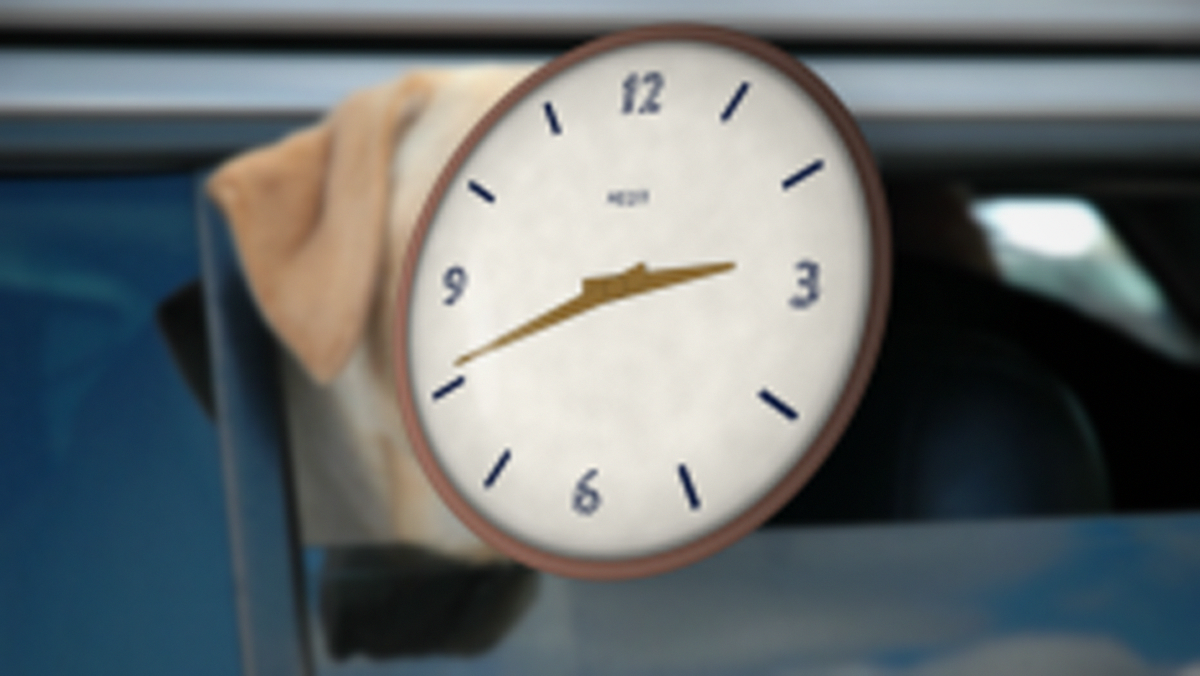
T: 2 h 41 min
